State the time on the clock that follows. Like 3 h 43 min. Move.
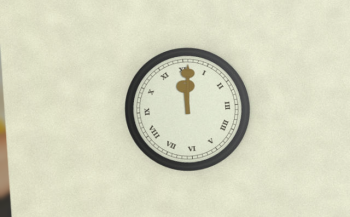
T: 12 h 01 min
